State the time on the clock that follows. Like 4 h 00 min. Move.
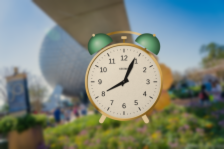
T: 8 h 04 min
